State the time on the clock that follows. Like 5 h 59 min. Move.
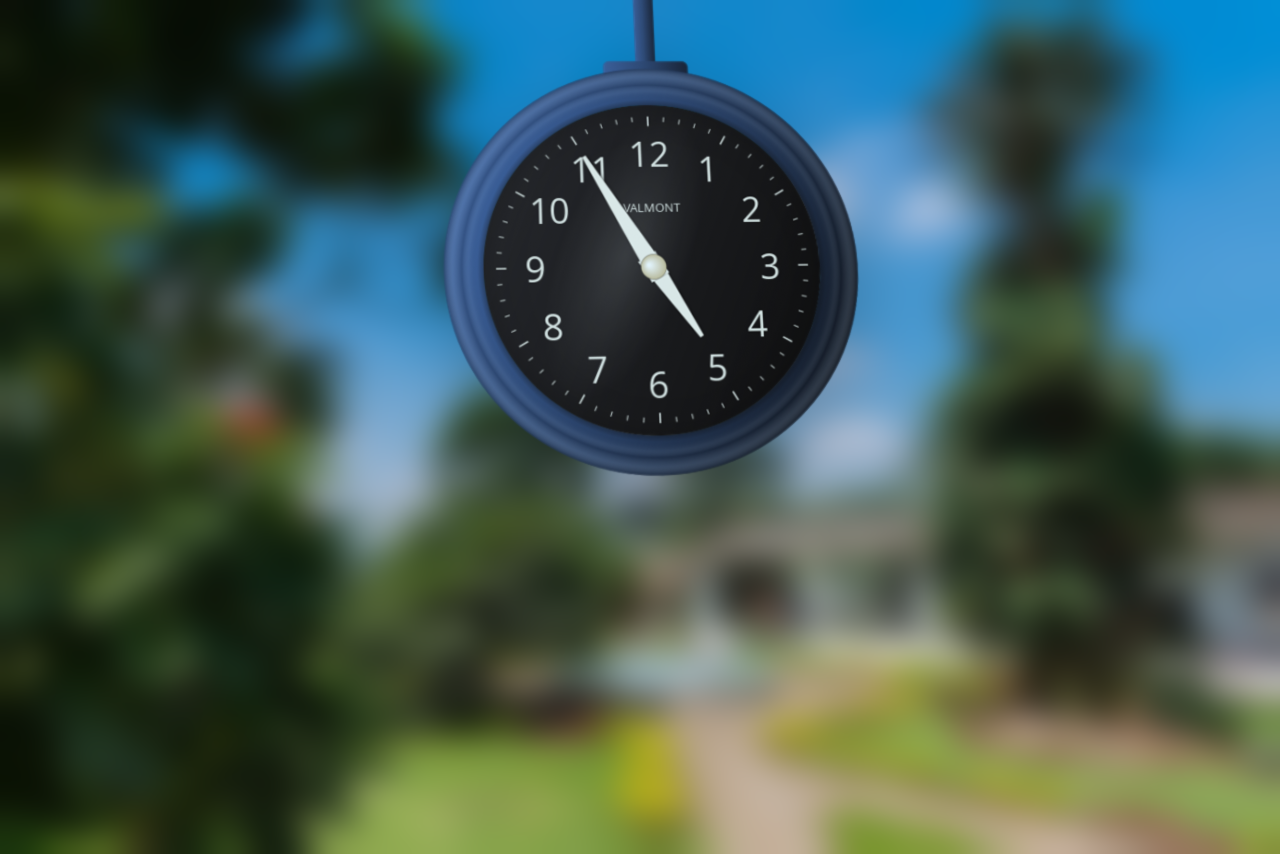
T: 4 h 55 min
